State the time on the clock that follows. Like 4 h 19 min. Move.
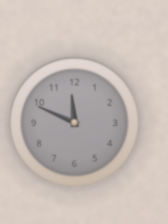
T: 11 h 49 min
